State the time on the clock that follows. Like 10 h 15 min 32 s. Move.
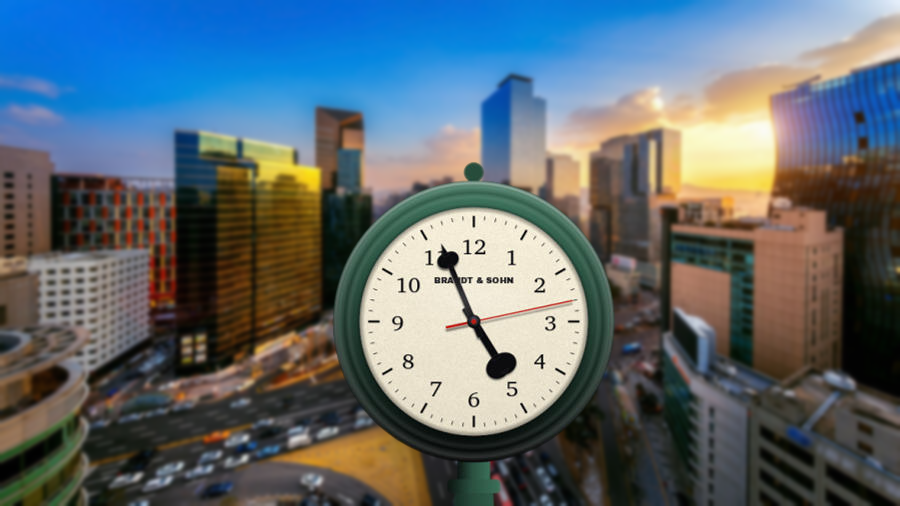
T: 4 h 56 min 13 s
